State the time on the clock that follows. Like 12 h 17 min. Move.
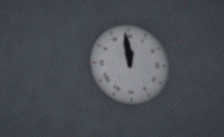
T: 11 h 59 min
